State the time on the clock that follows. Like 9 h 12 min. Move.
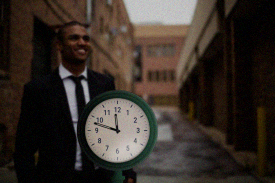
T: 11 h 48 min
